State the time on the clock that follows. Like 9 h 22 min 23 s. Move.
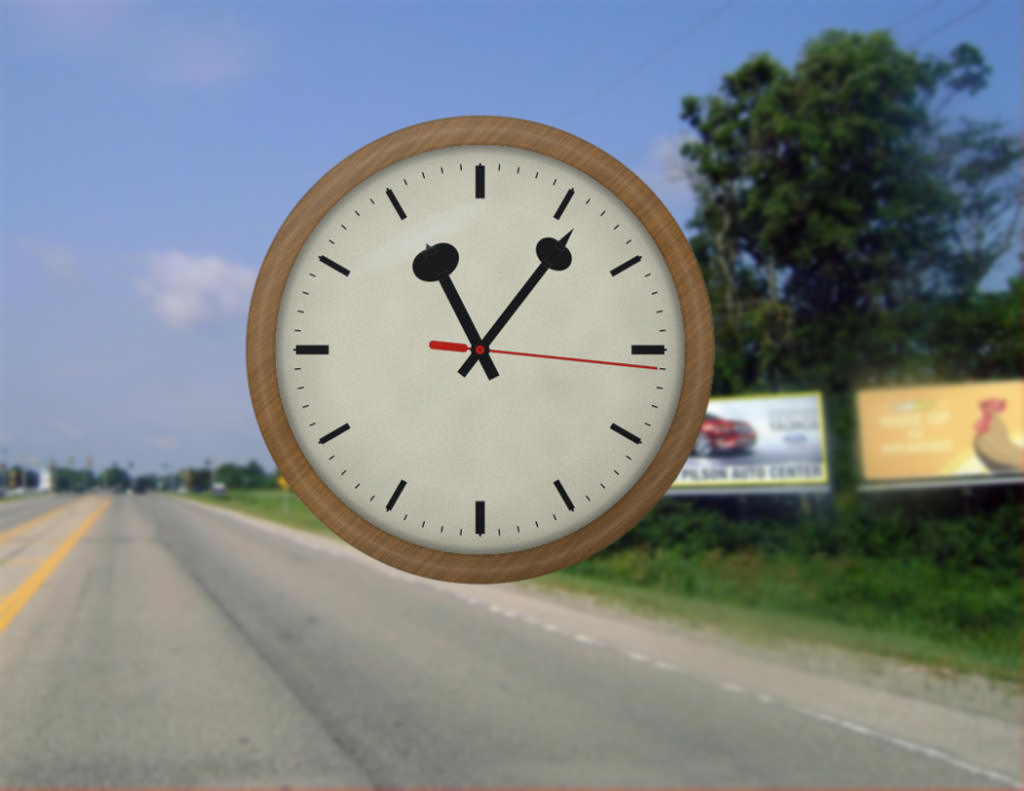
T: 11 h 06 min 16 s
